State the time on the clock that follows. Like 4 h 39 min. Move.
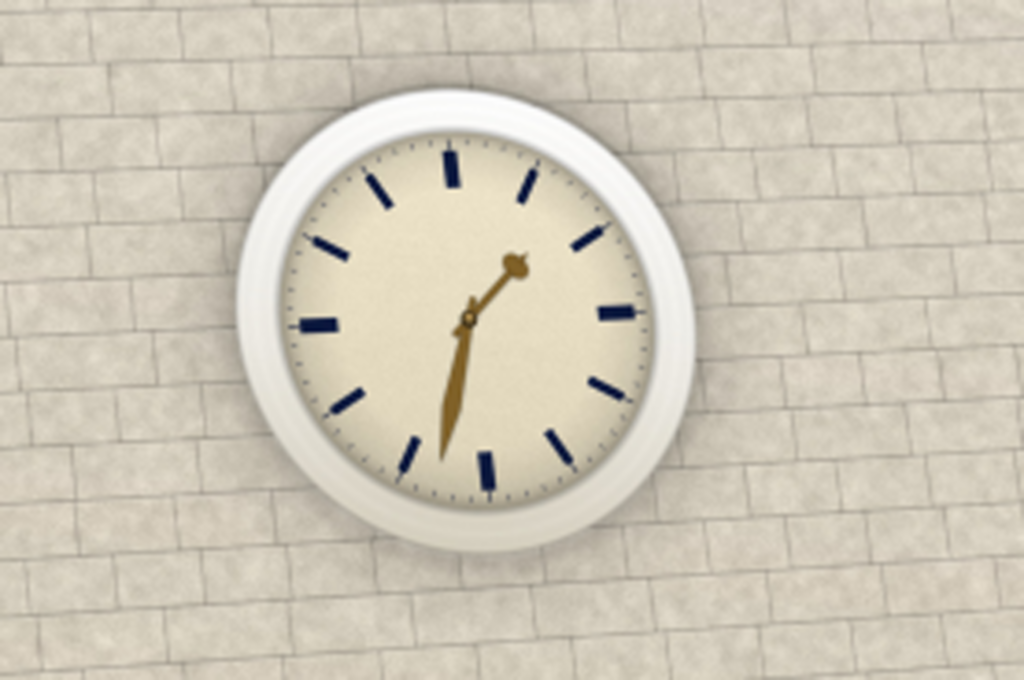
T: 1 h 33 min
